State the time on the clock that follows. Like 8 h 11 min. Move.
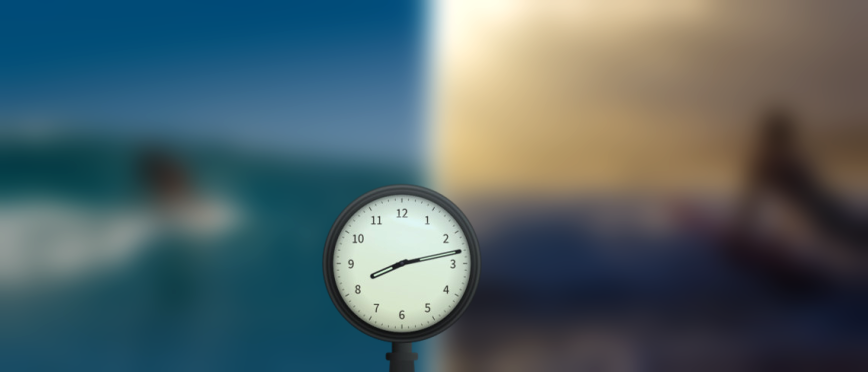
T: 8 h 13 min
